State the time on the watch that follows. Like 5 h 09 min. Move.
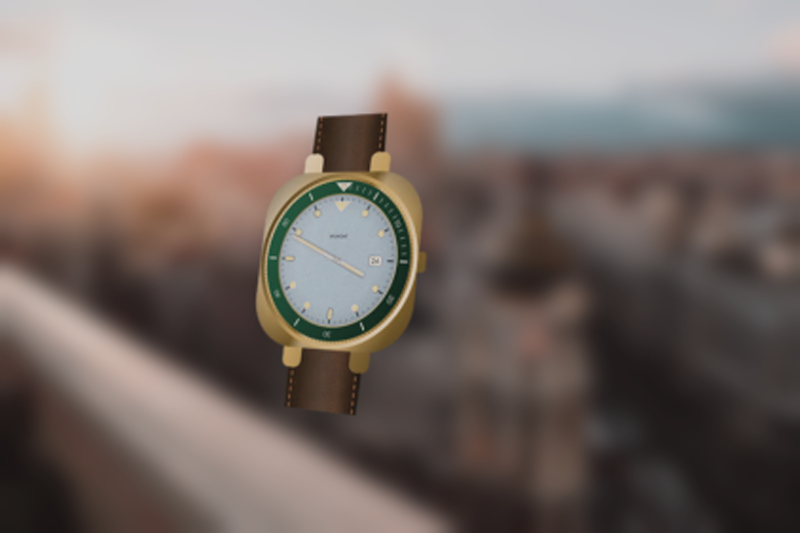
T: 3 h 49 min
